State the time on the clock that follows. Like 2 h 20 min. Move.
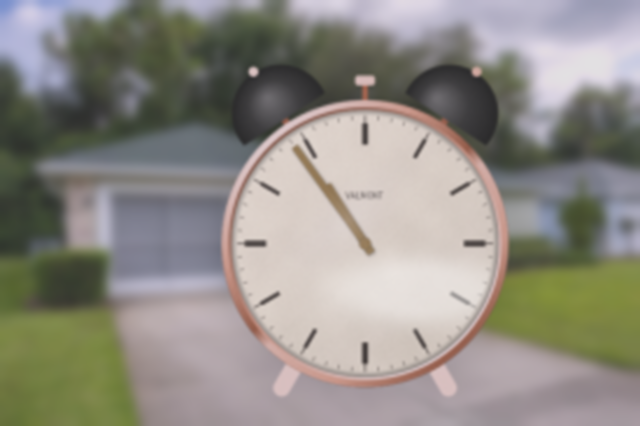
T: 10 h 54 min
